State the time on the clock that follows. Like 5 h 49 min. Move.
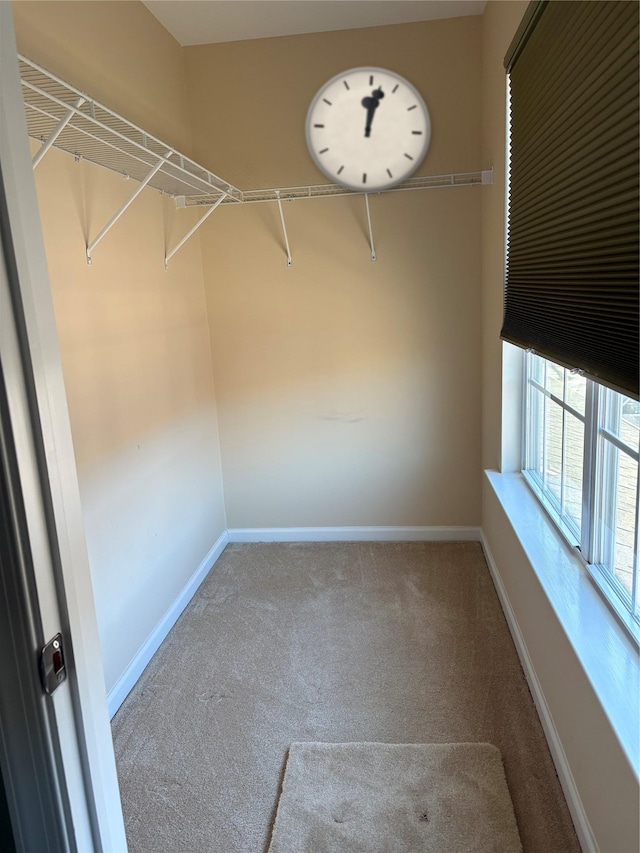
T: 12 h 02 min
